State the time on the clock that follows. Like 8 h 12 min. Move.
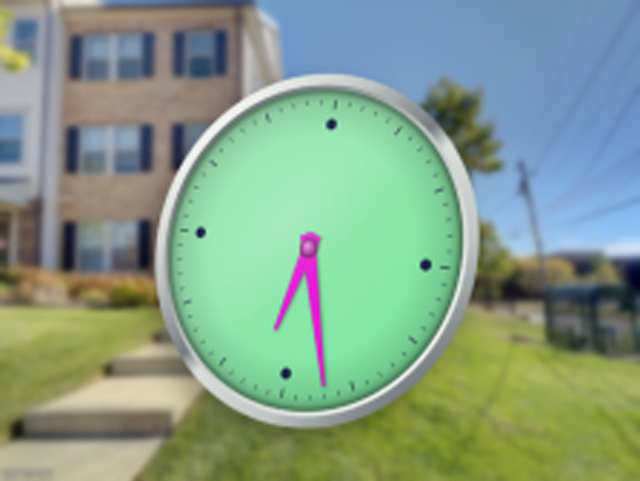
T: 6 h 27 min
